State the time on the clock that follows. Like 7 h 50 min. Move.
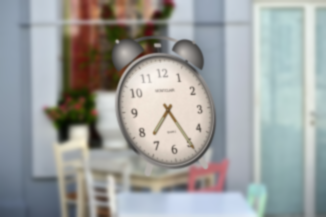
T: 7 h 25 min
